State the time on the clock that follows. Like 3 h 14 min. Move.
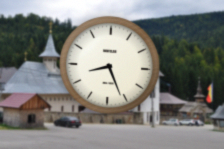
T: 8 h 26 min
